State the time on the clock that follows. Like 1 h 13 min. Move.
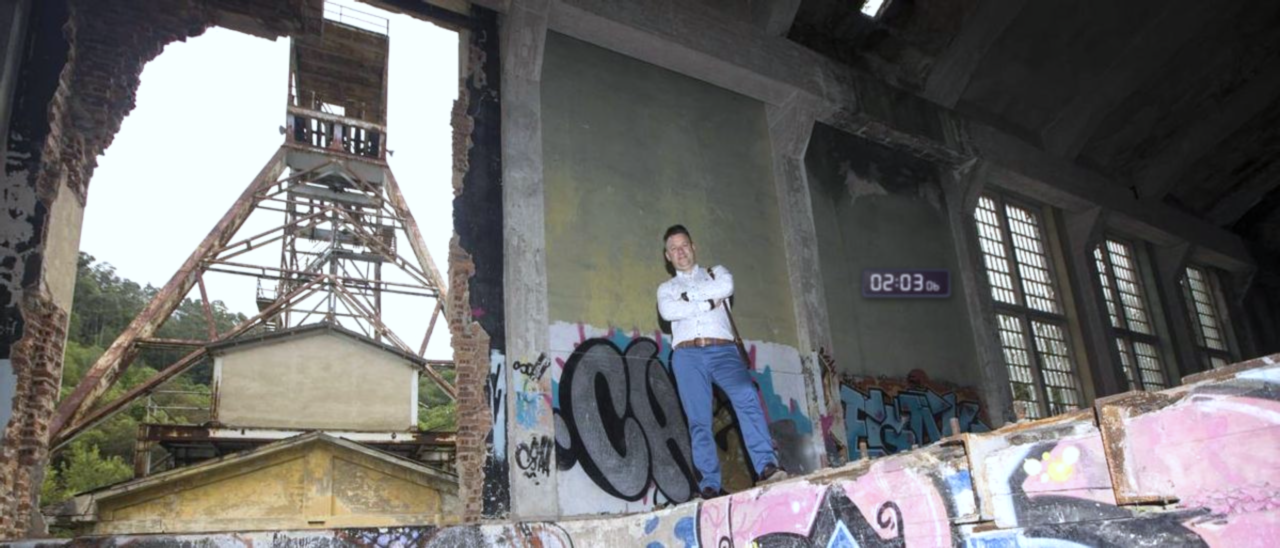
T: 2 h 03 min
